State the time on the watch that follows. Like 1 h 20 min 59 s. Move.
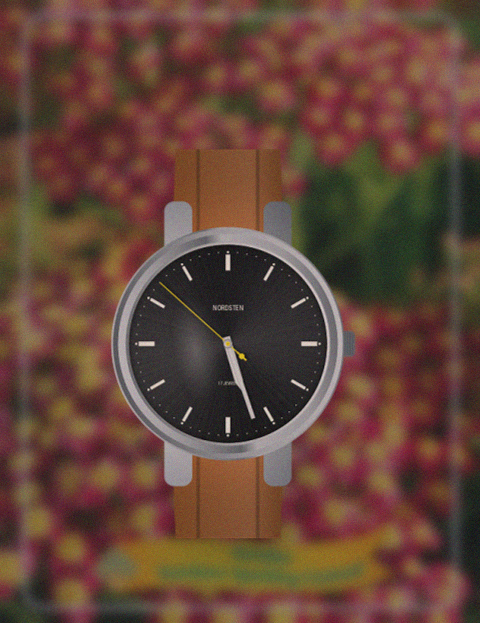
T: 5 h 26 min 52 s
